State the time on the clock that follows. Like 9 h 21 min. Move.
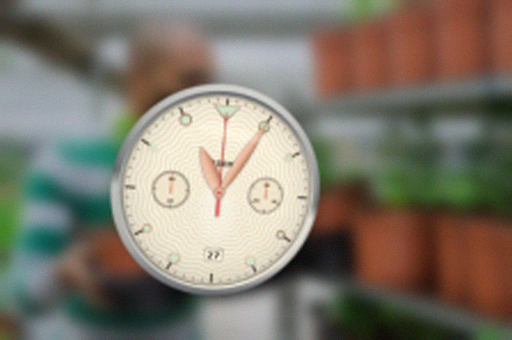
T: 11 h 05 min
